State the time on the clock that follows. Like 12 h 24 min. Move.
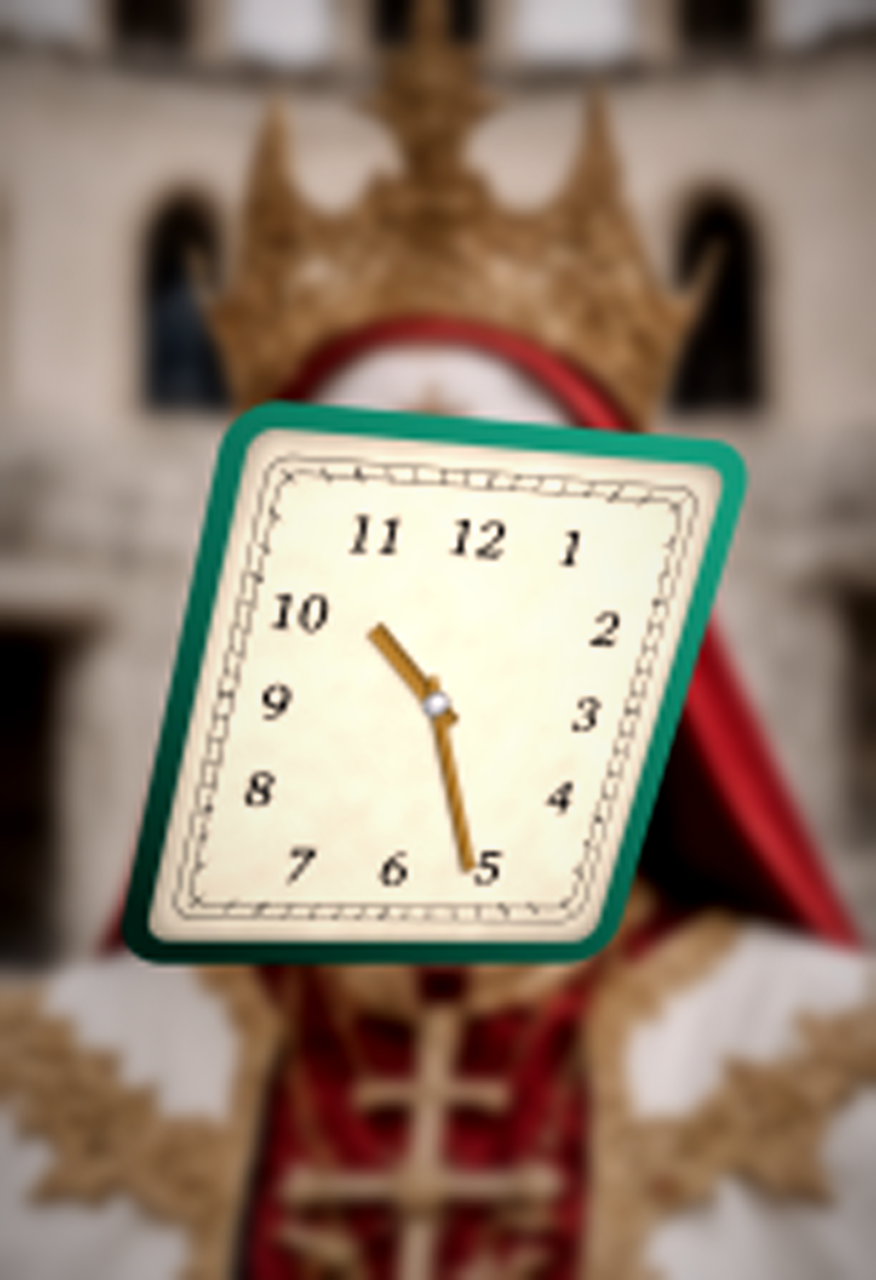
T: 10 h 26 min
